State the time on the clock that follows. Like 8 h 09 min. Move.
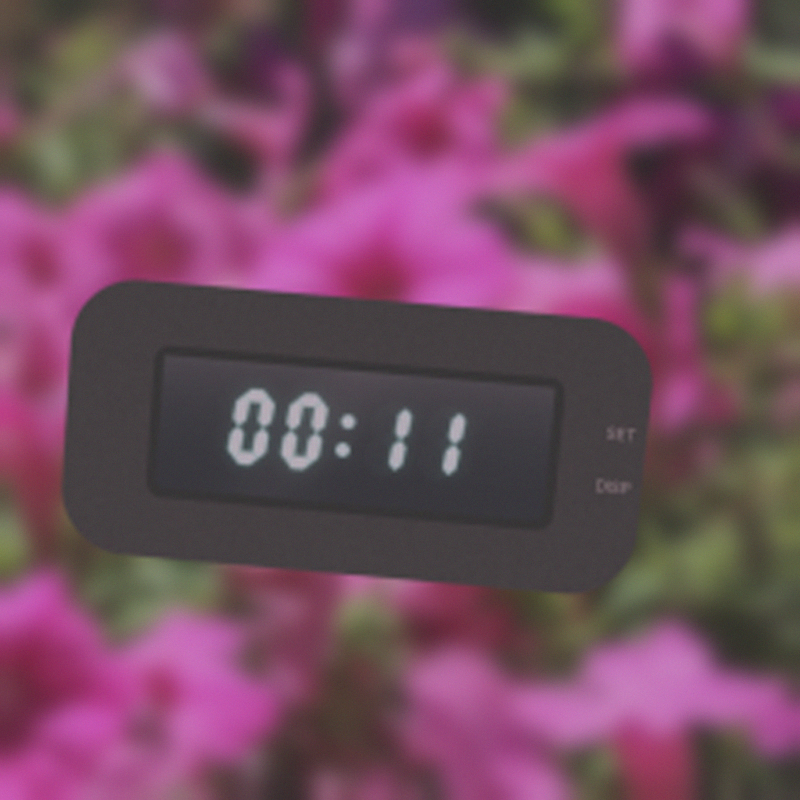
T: 0 h 11 min
